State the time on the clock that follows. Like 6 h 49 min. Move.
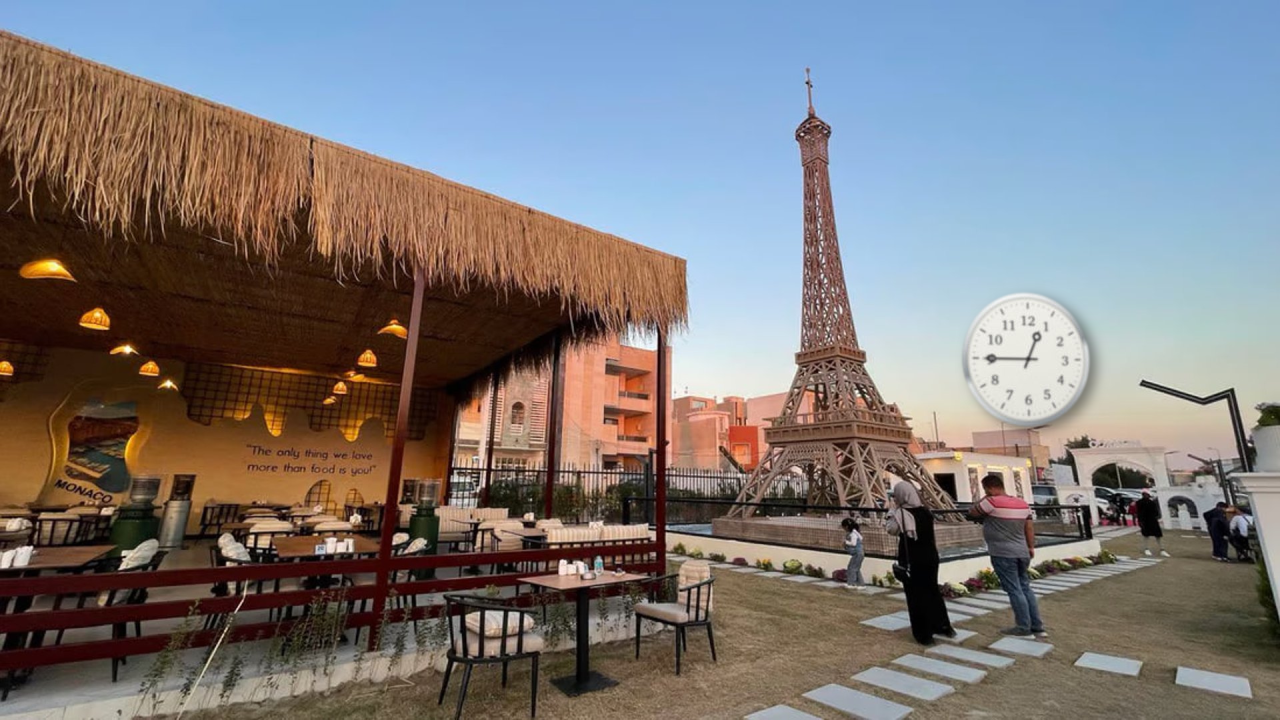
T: 12 h 45 min
